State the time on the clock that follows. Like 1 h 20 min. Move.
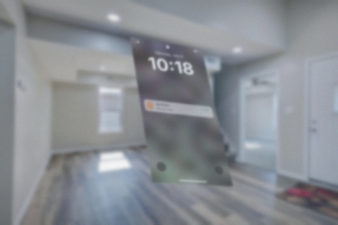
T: 10 h 18 min
